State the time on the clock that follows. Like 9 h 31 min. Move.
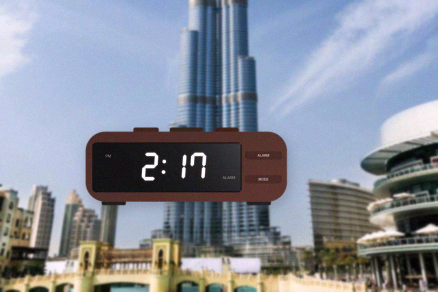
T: 2 h 17 min
